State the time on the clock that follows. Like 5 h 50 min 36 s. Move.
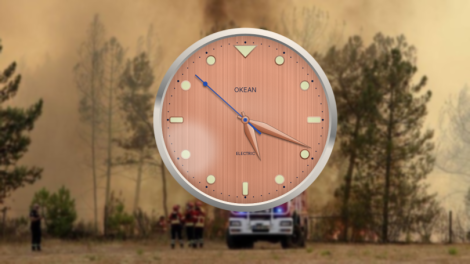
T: 5 h 18 min 52 s
